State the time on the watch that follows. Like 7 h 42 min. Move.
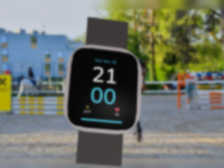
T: 21 h 00 min
